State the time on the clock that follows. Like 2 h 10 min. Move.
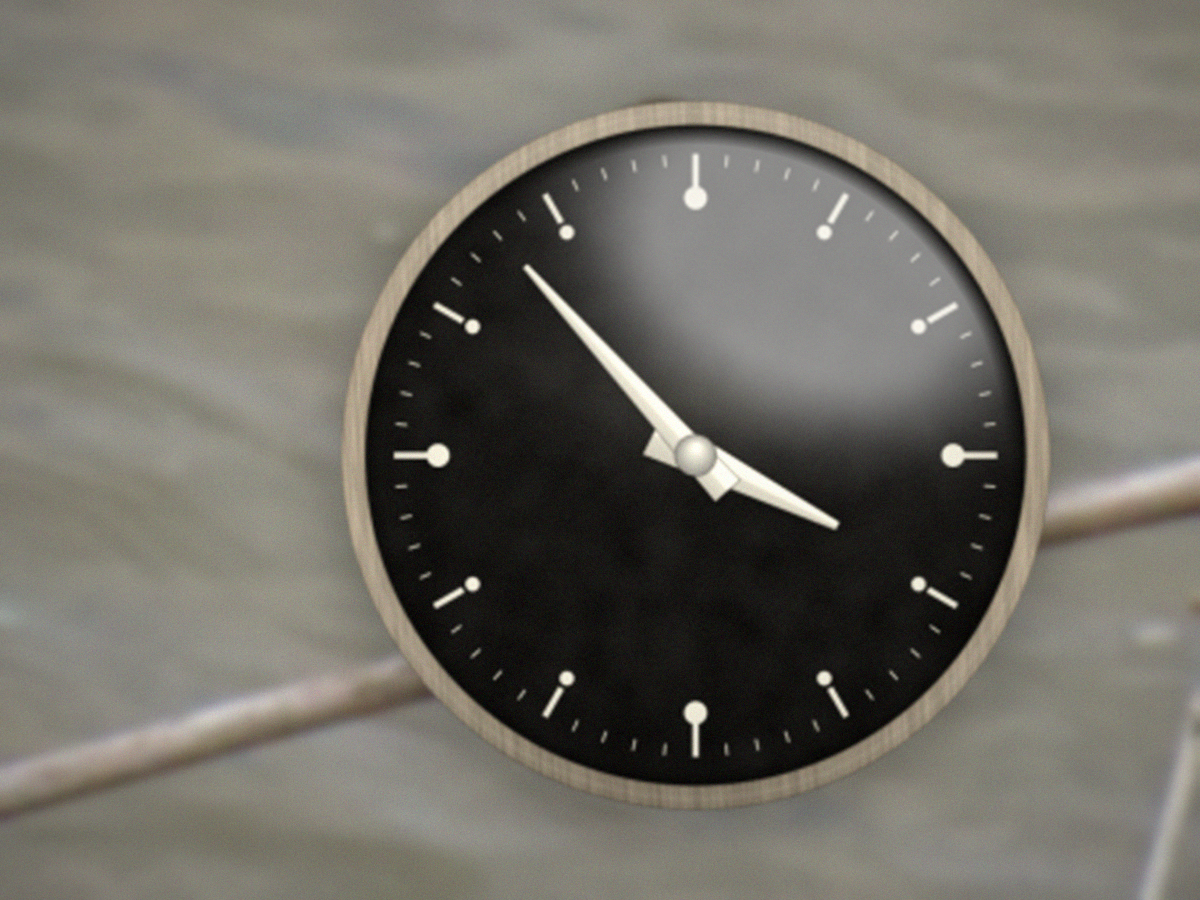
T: 3 h 53 min
